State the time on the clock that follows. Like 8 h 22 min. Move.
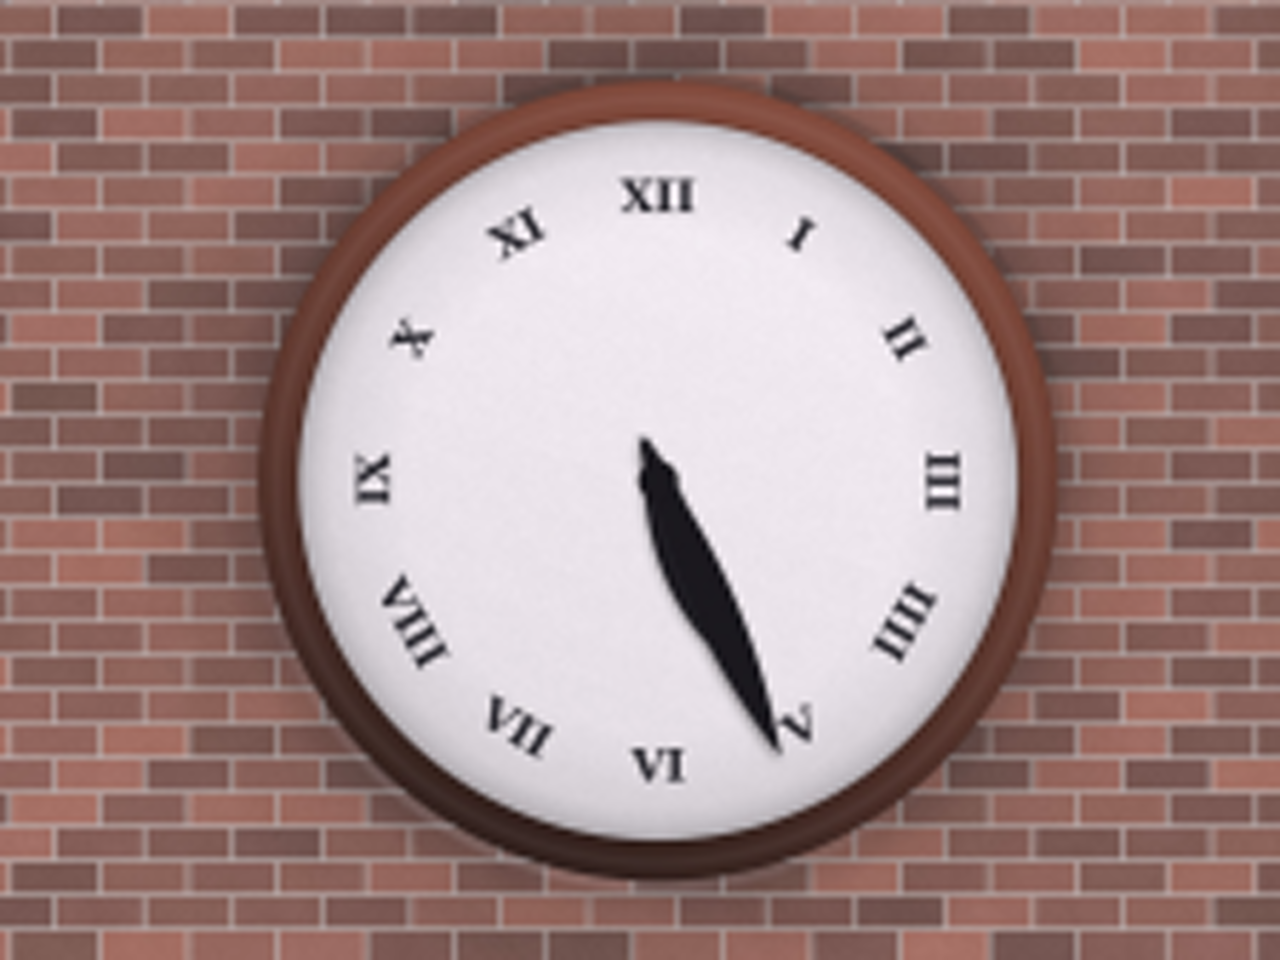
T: 5 h 26 min
